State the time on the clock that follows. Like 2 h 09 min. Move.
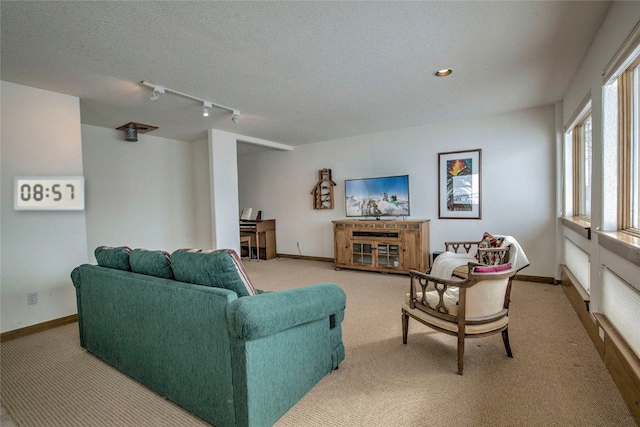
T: 8 h 57 min
